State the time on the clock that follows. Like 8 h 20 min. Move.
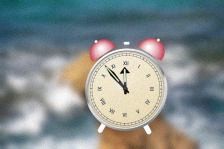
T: 11 h 53 min
